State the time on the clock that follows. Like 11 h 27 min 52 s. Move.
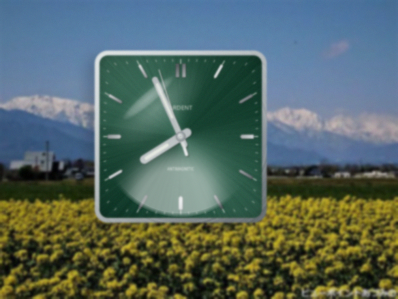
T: 7 h 55 min 57 s
